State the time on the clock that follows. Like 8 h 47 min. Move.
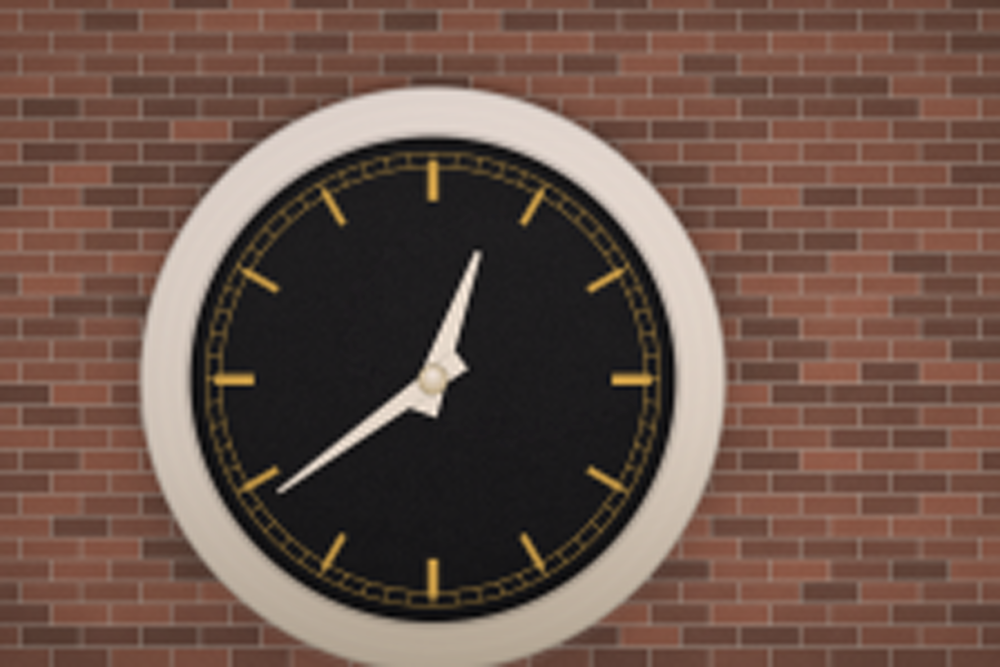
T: 12 h 39 min
